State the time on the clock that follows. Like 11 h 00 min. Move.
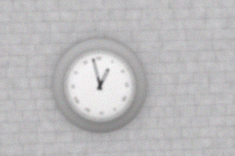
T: 12 h 58 min
